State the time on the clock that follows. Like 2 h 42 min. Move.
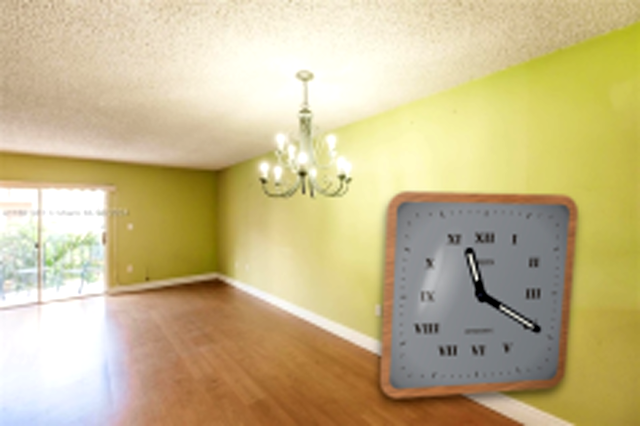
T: 11 h 20 min
